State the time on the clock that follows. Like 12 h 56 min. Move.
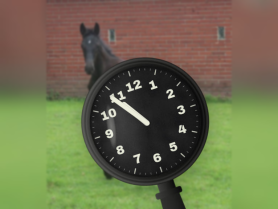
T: 10 h 54 min
